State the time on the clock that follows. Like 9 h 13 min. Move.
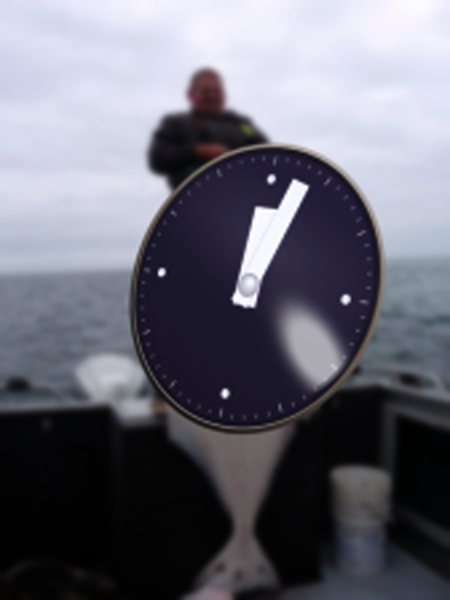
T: 12 h 03 min
